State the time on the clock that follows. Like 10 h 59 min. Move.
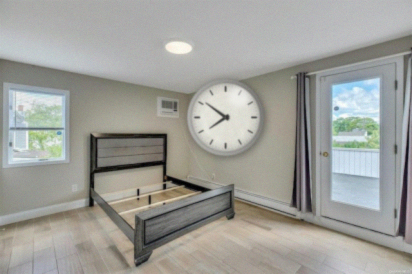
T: 7 h 51 min
